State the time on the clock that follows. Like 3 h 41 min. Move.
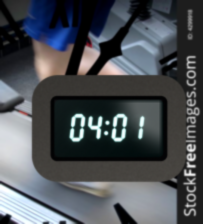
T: 4 h 01 min
